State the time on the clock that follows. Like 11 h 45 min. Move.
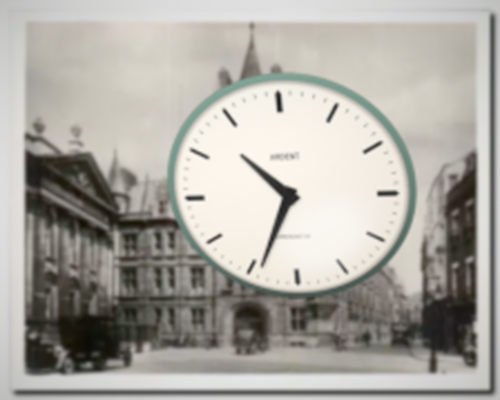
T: 10 h 34 min
